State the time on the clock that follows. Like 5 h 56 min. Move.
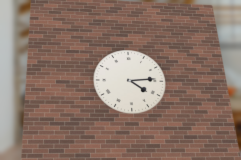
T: 4 h 14 min
